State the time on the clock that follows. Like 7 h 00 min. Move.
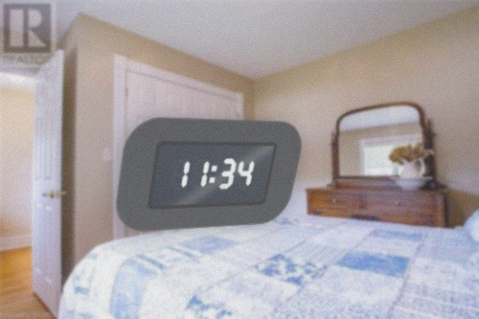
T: 11 h 34 min
